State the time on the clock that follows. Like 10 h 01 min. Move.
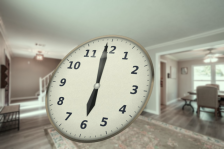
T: 5 h 59 min
